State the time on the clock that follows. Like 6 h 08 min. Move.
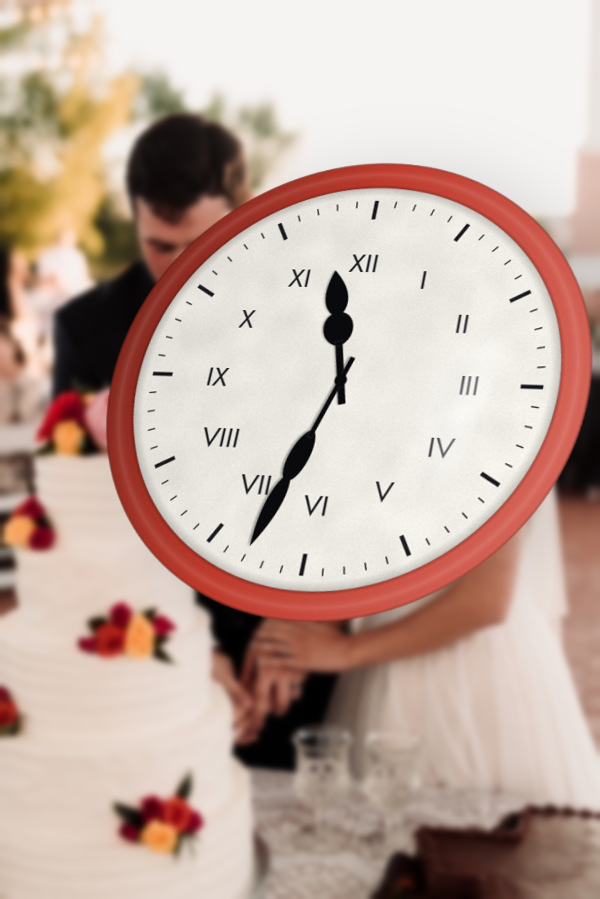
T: 11 h 33 min
